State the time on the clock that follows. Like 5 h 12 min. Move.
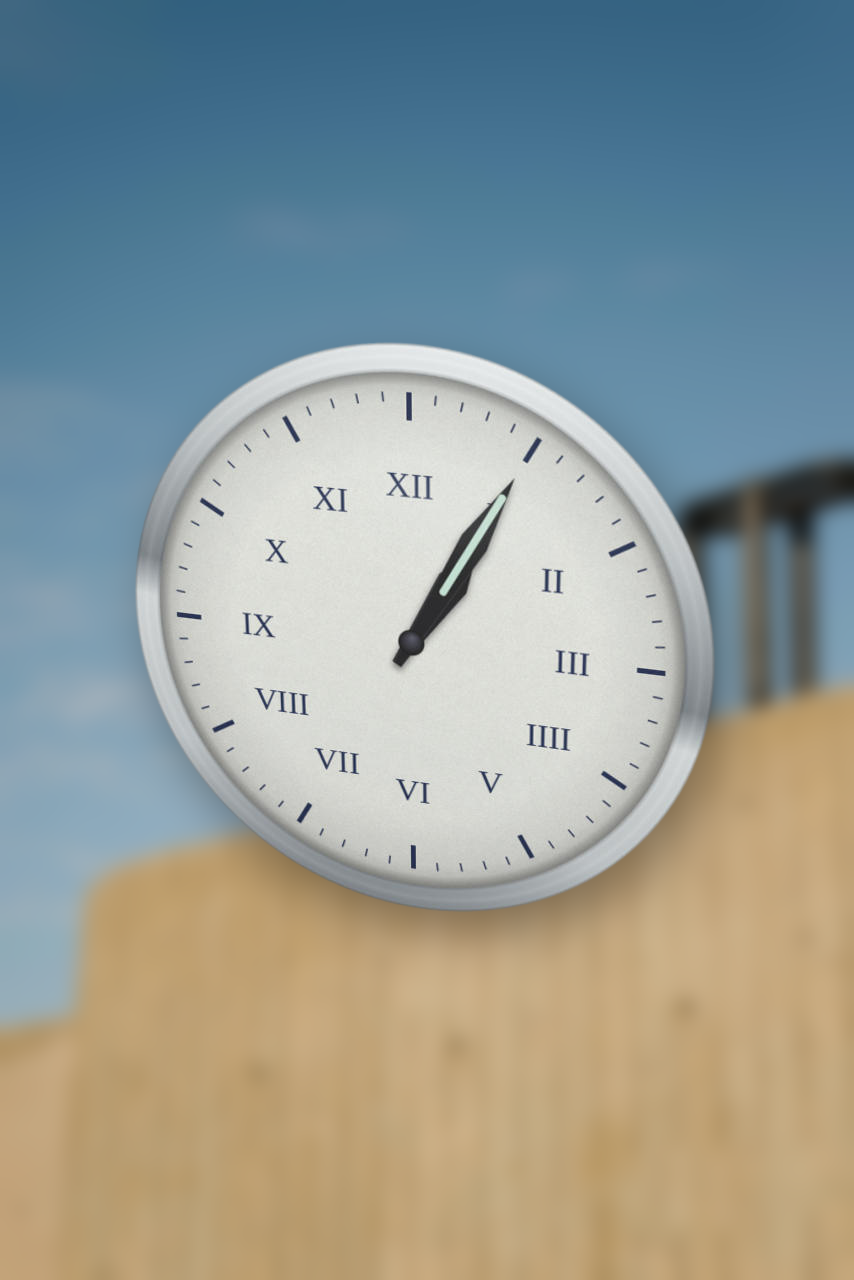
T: 1 h 05 min
